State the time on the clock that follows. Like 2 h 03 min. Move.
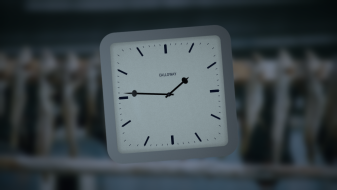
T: 1 h 46 min
